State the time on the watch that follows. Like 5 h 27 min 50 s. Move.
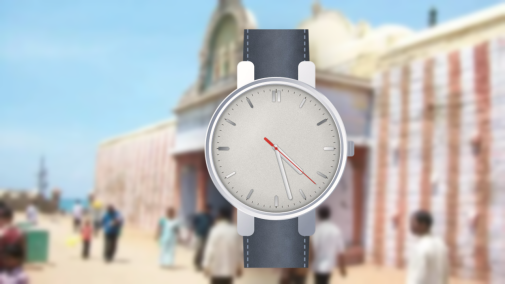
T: 4 h 27 min 22 s
